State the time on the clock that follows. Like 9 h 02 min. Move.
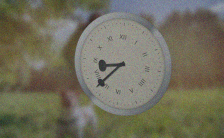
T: 8 h 37 min
